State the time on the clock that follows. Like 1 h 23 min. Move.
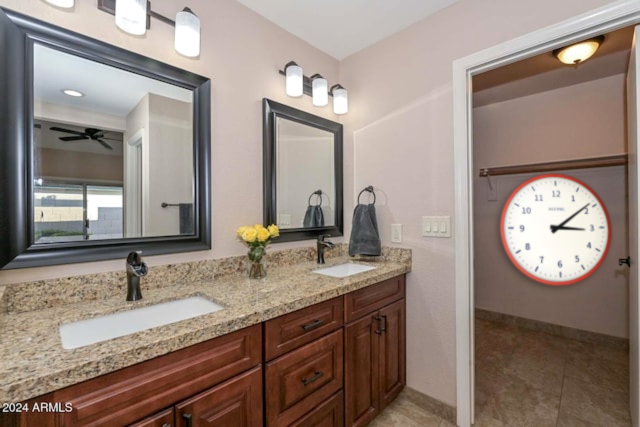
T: 3 h 09 min
